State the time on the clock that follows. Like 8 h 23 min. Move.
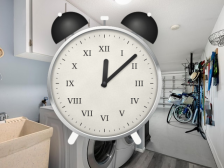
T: 12 h 08 min
